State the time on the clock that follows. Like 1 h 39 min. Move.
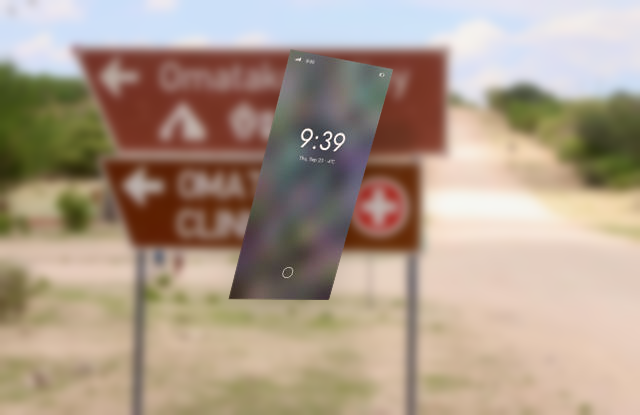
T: 9 h 39 min
